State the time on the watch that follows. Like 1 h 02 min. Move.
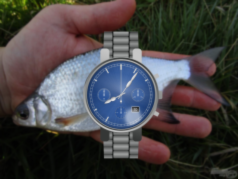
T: 8 h 06 min
